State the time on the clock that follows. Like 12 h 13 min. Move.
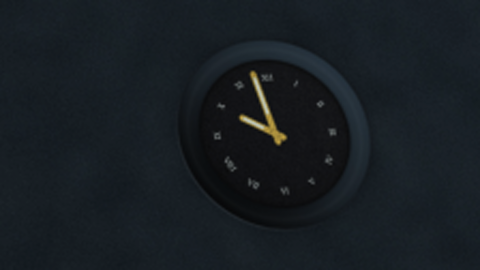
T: 9 h 58 min
